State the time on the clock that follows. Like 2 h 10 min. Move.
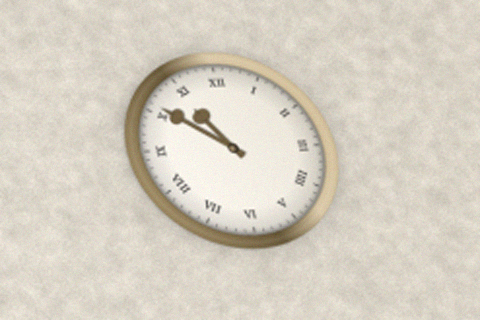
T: 10 h 51 min
